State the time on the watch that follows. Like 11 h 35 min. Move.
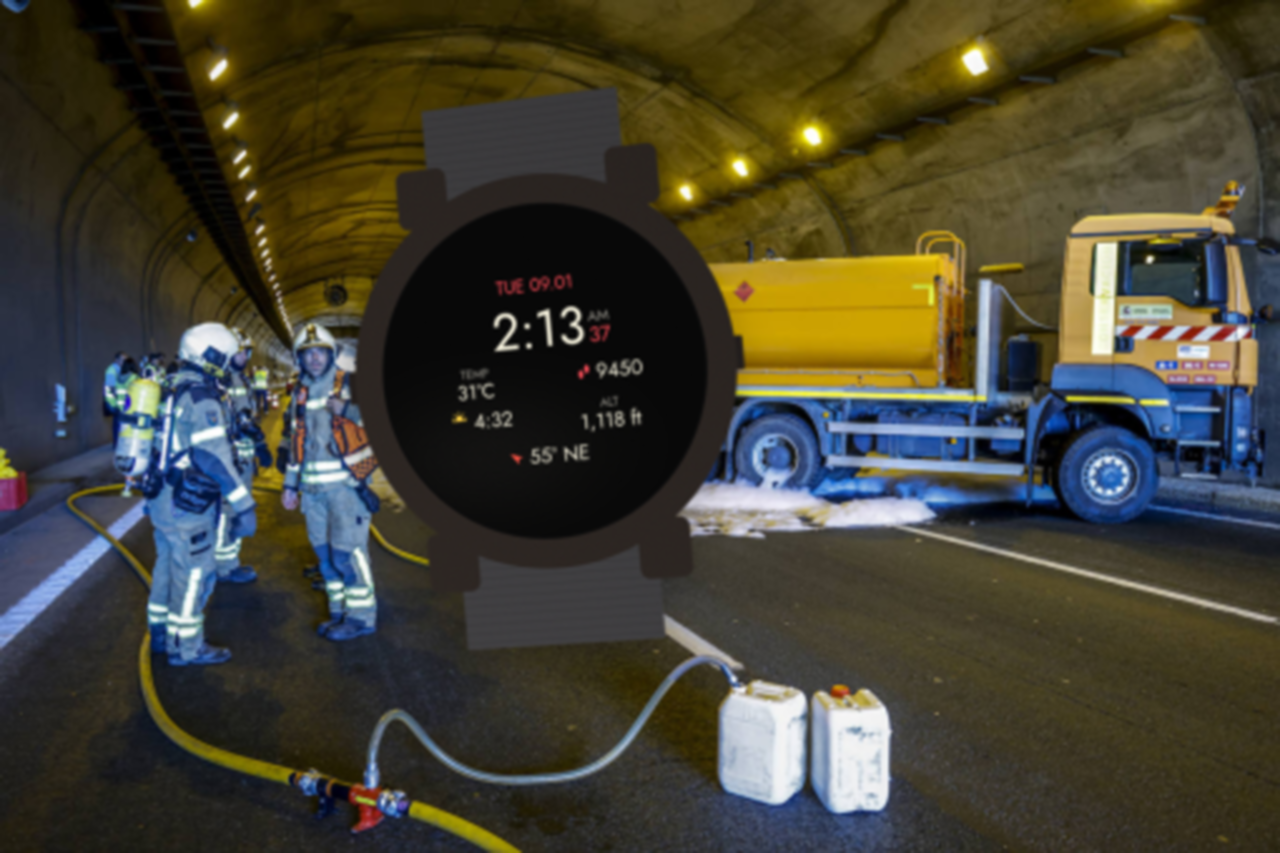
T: 2 h 13 min
